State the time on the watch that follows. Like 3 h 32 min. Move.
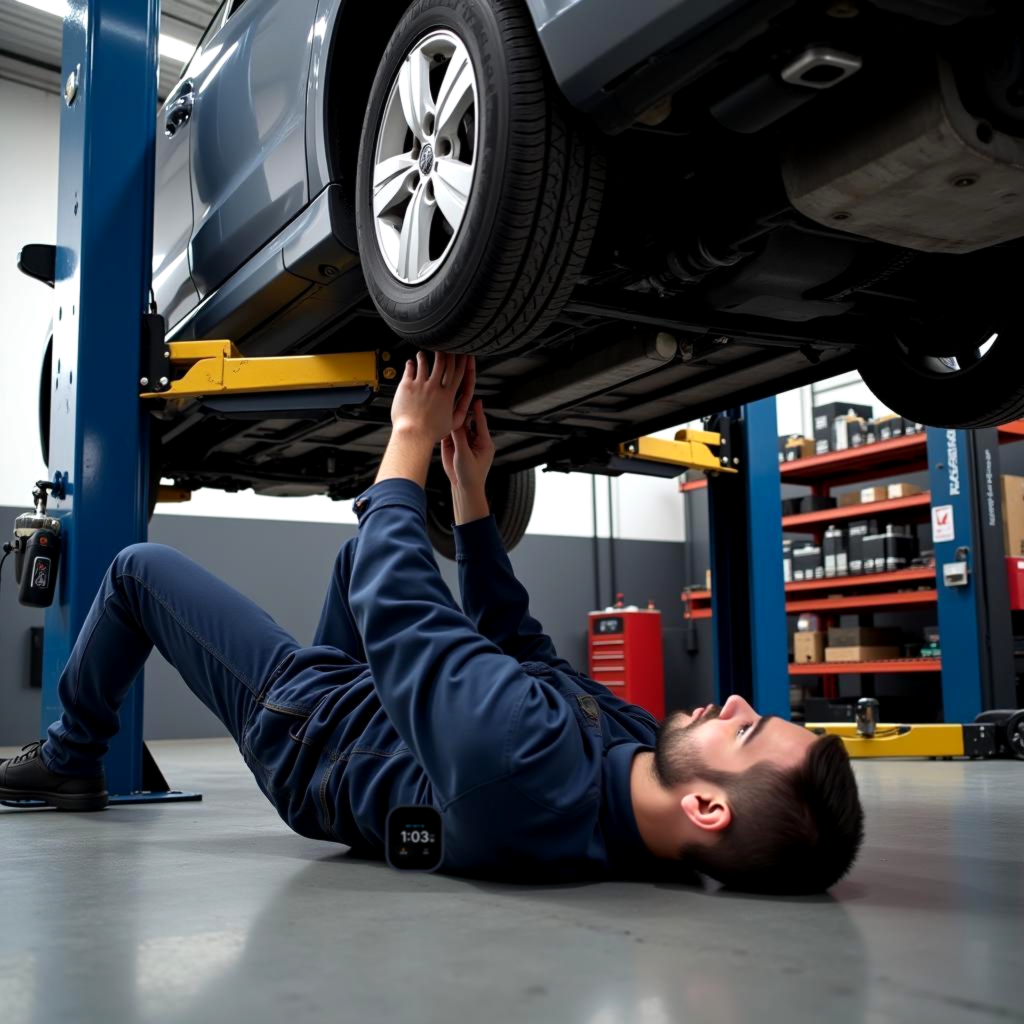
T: 1 h 03 min
